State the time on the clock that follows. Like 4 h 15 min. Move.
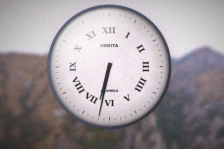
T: 6 h 32 min
